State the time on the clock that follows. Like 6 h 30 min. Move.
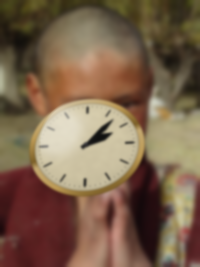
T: 2 h 07 min
